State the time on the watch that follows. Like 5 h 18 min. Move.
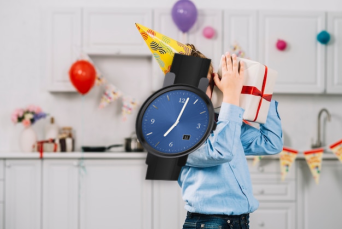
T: 7 h 02 min
